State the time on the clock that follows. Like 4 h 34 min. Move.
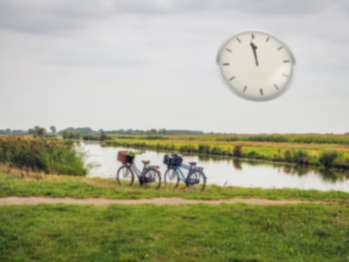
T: 11 h 59 min
